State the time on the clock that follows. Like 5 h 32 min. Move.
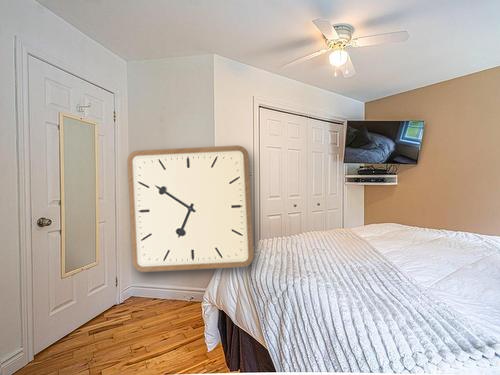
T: 6 h 51 min
